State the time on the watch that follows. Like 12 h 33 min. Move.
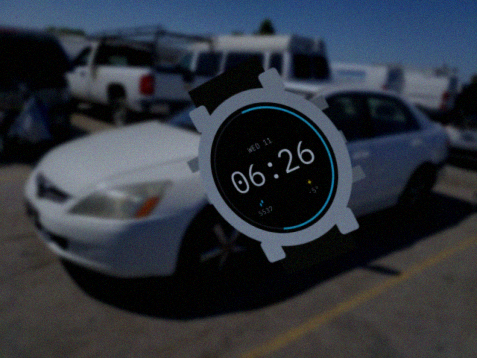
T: 6 h 26 min
